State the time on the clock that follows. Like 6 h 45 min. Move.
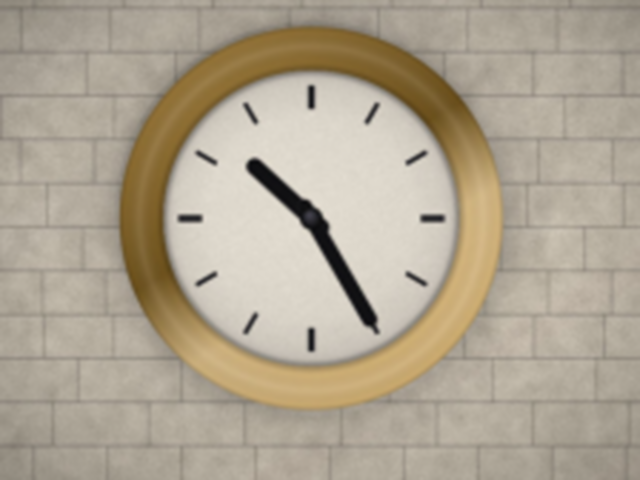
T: 10 h 25 min
